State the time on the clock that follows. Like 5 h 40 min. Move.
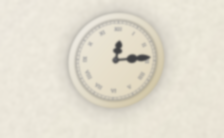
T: 12 h 14 min
